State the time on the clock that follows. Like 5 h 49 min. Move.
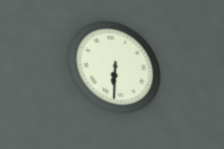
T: 6 h 32 min
